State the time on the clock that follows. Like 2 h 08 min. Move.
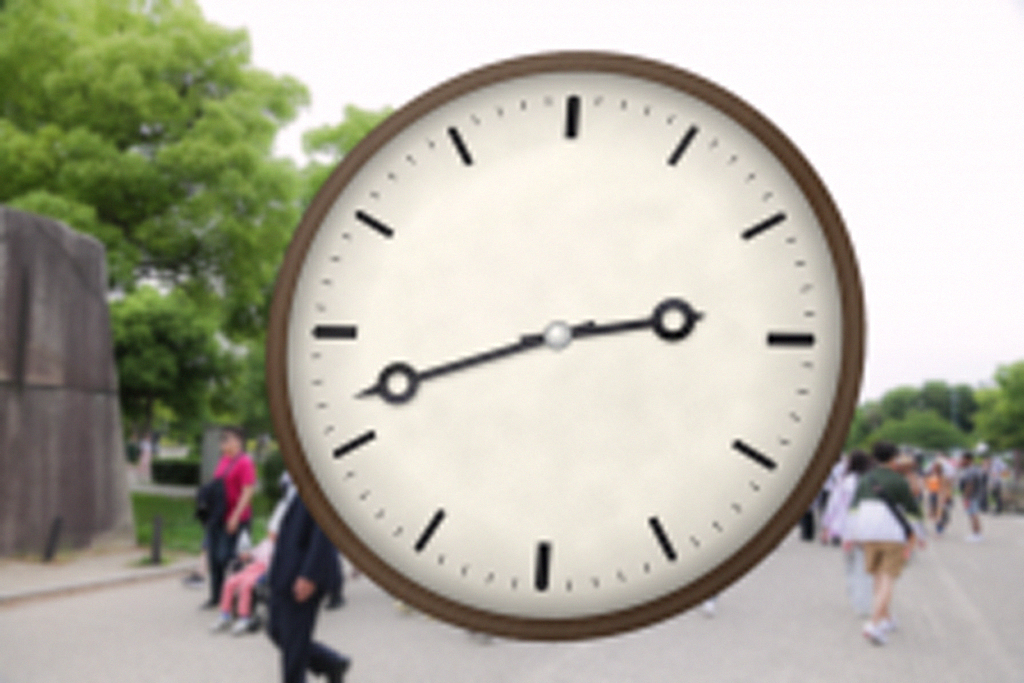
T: 2 h 42 min
